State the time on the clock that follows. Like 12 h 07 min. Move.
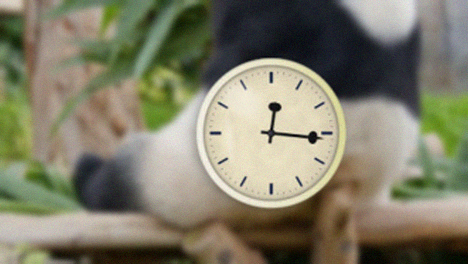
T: 12 h 16 min
